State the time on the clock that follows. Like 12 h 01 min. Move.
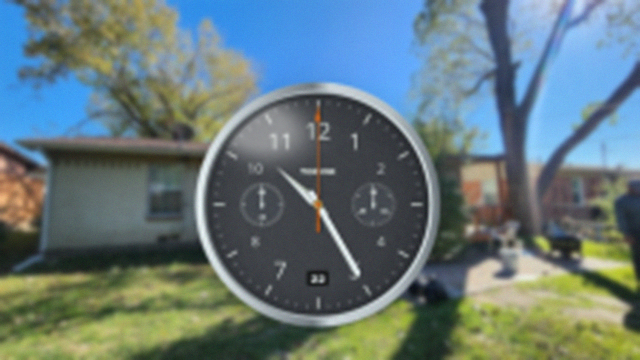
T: 10 h 25 min
